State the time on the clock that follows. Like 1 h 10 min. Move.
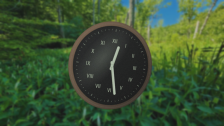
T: 12 h 28 min
